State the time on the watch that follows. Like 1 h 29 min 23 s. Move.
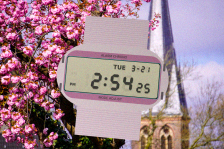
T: 2 h 54 min 25 s
